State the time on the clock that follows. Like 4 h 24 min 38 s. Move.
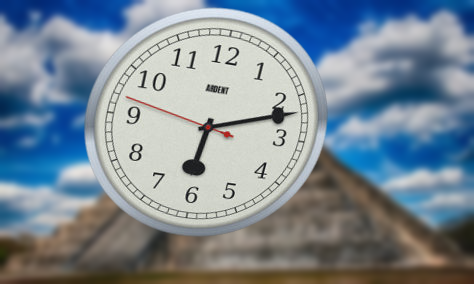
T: 6 h 11 min 47 s
